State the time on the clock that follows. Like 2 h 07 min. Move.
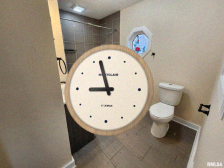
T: 8 h 57 min
